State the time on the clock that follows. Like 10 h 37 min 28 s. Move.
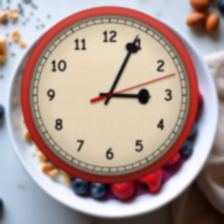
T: 3 h 04 min 12 s
